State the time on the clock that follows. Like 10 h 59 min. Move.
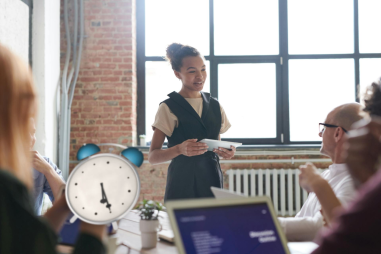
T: 5 h 25 min
